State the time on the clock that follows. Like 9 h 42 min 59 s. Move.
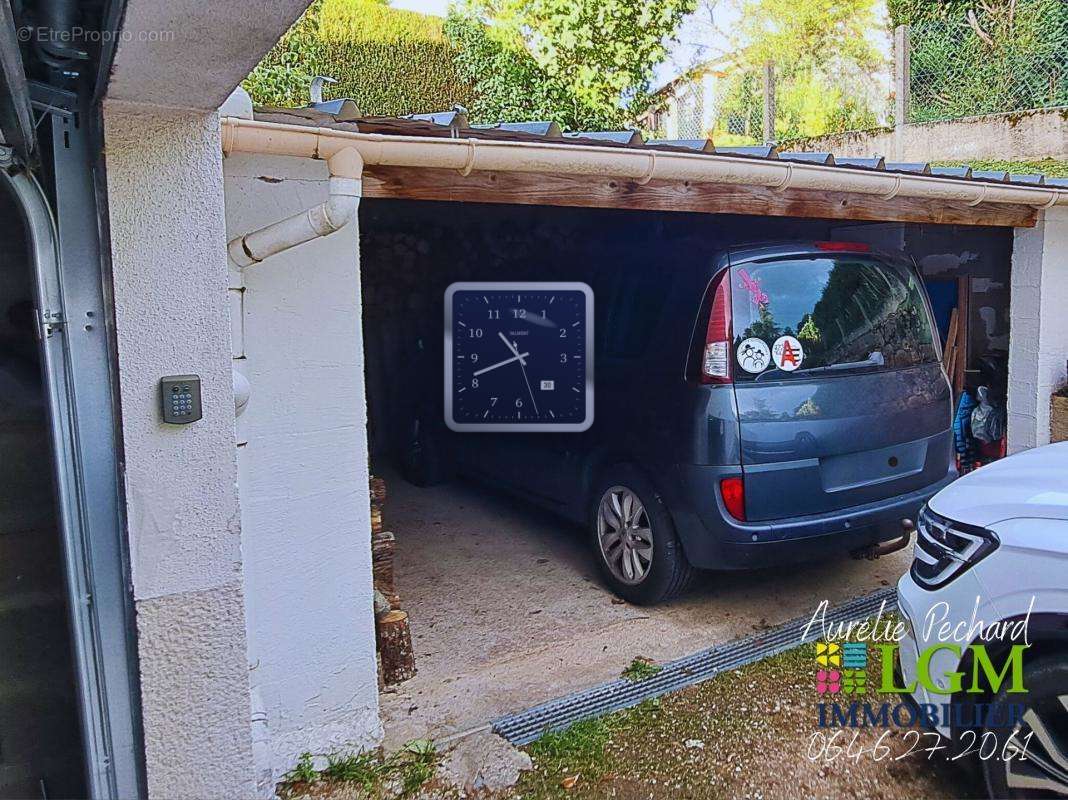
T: 10 h 41 min 27 s
